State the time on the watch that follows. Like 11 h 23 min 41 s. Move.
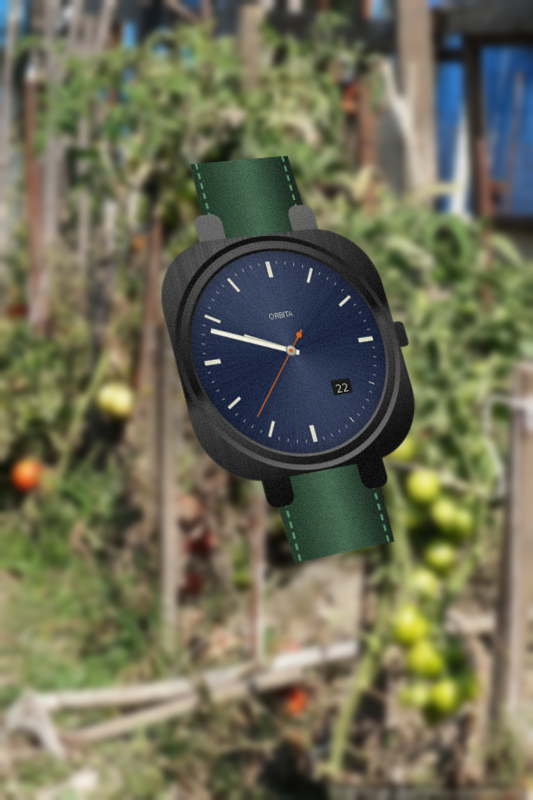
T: 9 h 48 min 37 s
